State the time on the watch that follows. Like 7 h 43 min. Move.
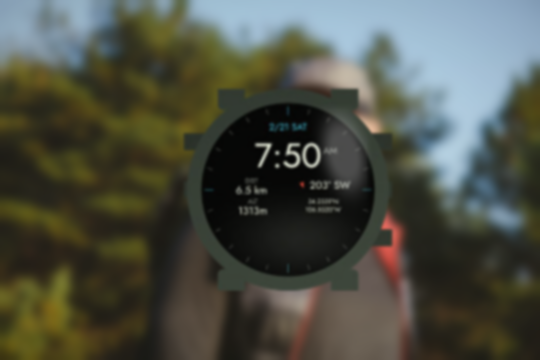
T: 7 h 50 min
